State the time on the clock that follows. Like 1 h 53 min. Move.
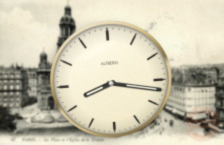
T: 8 h 17 min
